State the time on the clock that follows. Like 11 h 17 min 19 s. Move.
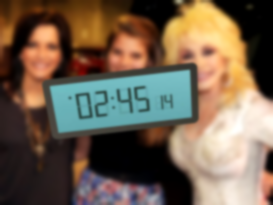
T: 2 h 45 min 14 s
